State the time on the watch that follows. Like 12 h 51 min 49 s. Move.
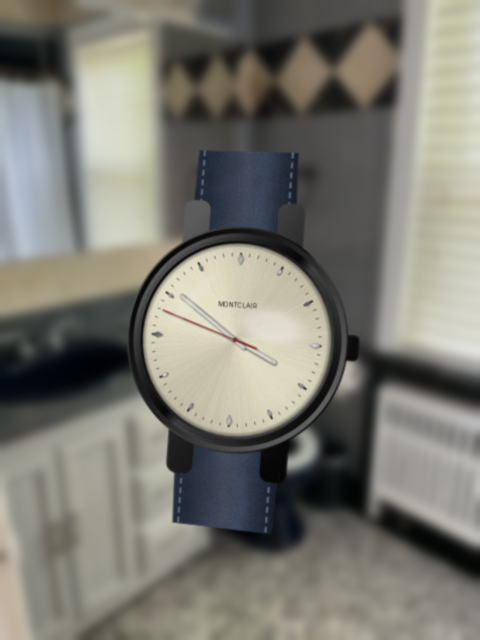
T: 3 h 50 min 48 s
